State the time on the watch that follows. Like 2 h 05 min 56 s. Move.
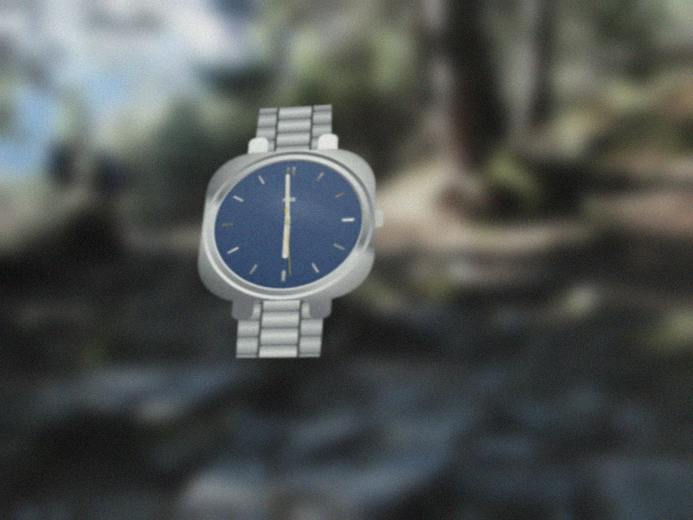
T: 5 h 59 min 29 s
